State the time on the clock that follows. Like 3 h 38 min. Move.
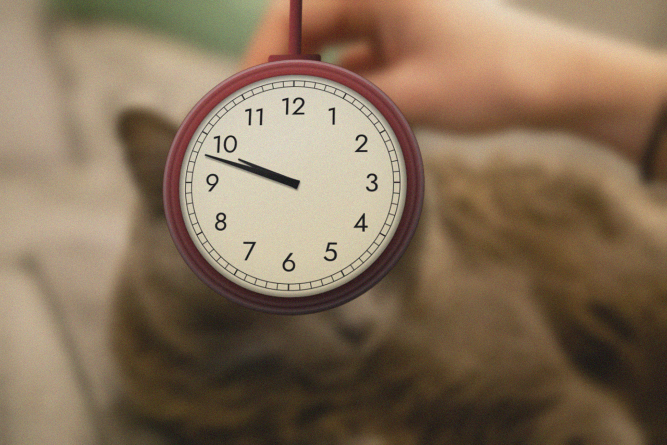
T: 9 h 48 min
